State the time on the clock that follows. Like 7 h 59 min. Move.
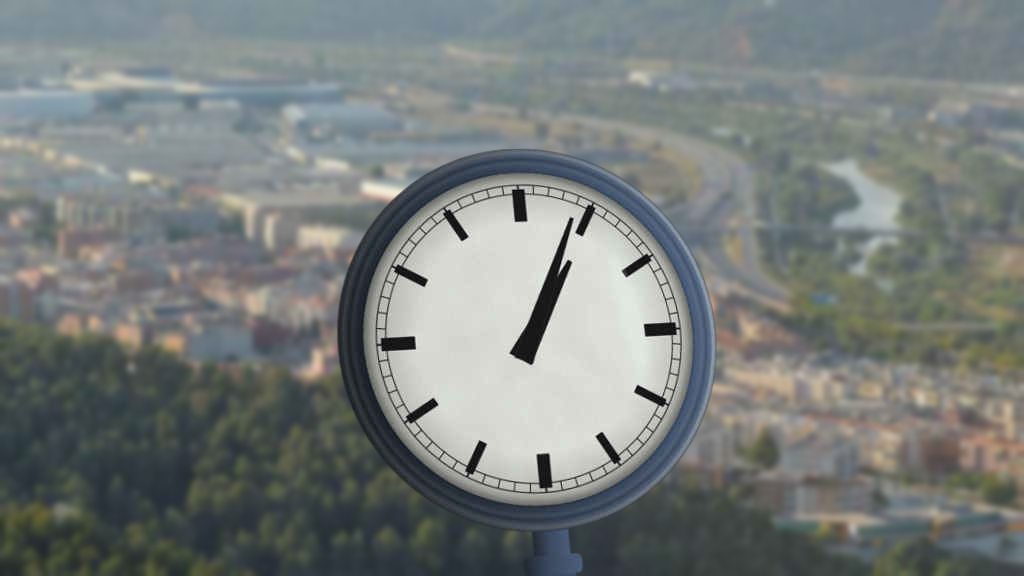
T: 1 h 04 min
